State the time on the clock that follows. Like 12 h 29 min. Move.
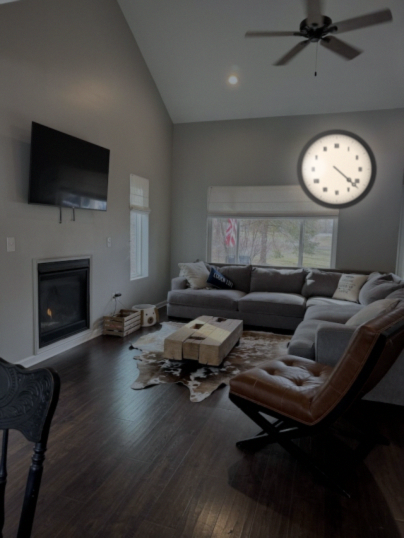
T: 4 h 22 min
